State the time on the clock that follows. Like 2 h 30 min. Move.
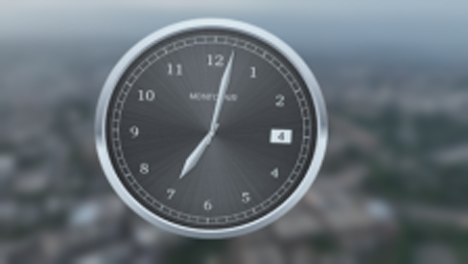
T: 7 h 02 min
